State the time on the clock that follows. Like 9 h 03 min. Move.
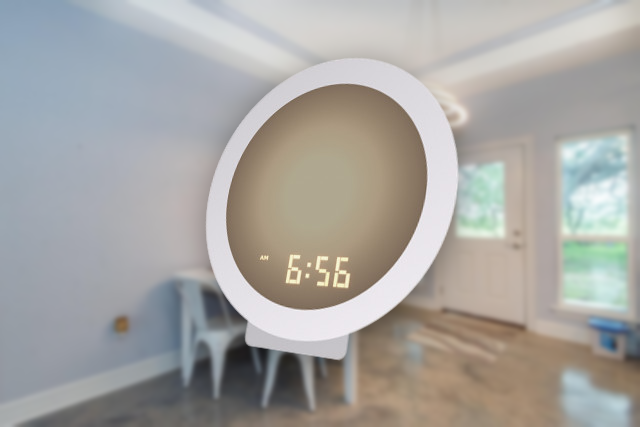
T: 6 h 56 min
